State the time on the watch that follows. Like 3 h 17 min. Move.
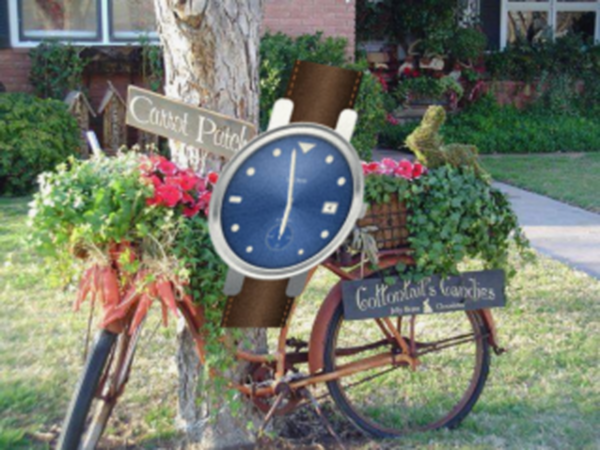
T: 5 h 58 min
